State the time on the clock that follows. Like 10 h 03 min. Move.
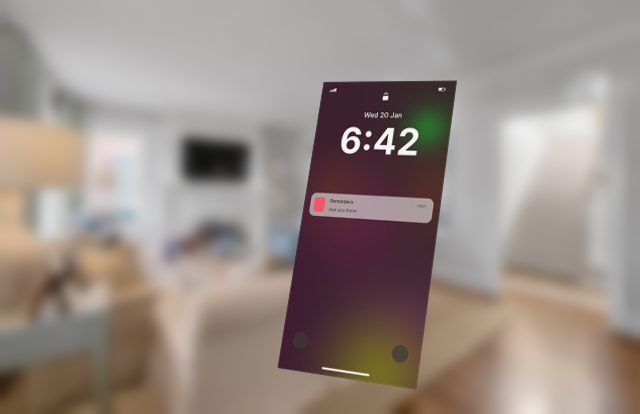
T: 6 h 42 min
